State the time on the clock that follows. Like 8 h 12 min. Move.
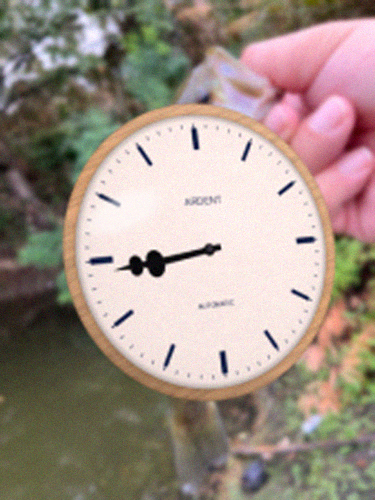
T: 8 h 44 min
